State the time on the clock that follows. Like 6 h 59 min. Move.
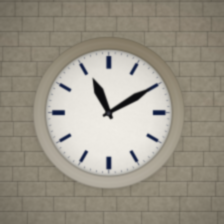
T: 11 h 10 min
